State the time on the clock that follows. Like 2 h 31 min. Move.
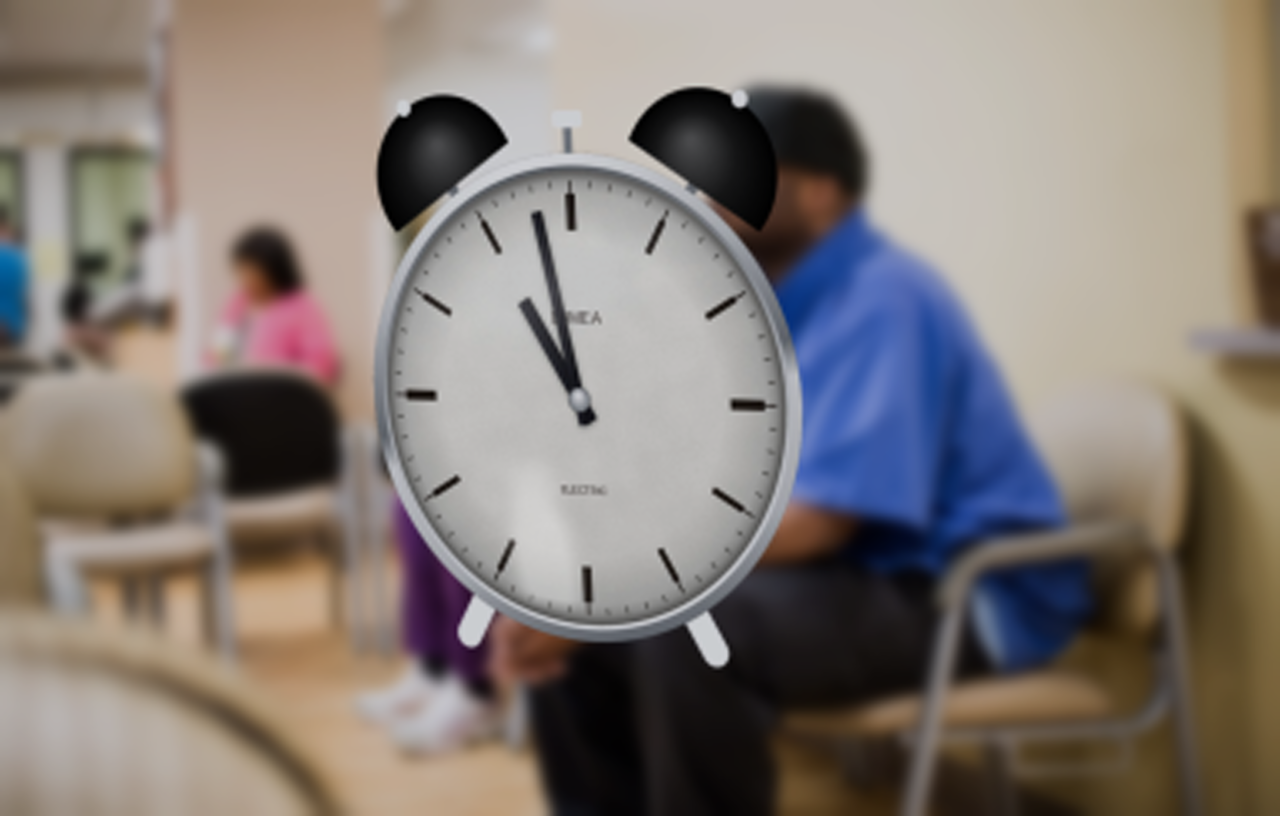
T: 10 h 58 min
